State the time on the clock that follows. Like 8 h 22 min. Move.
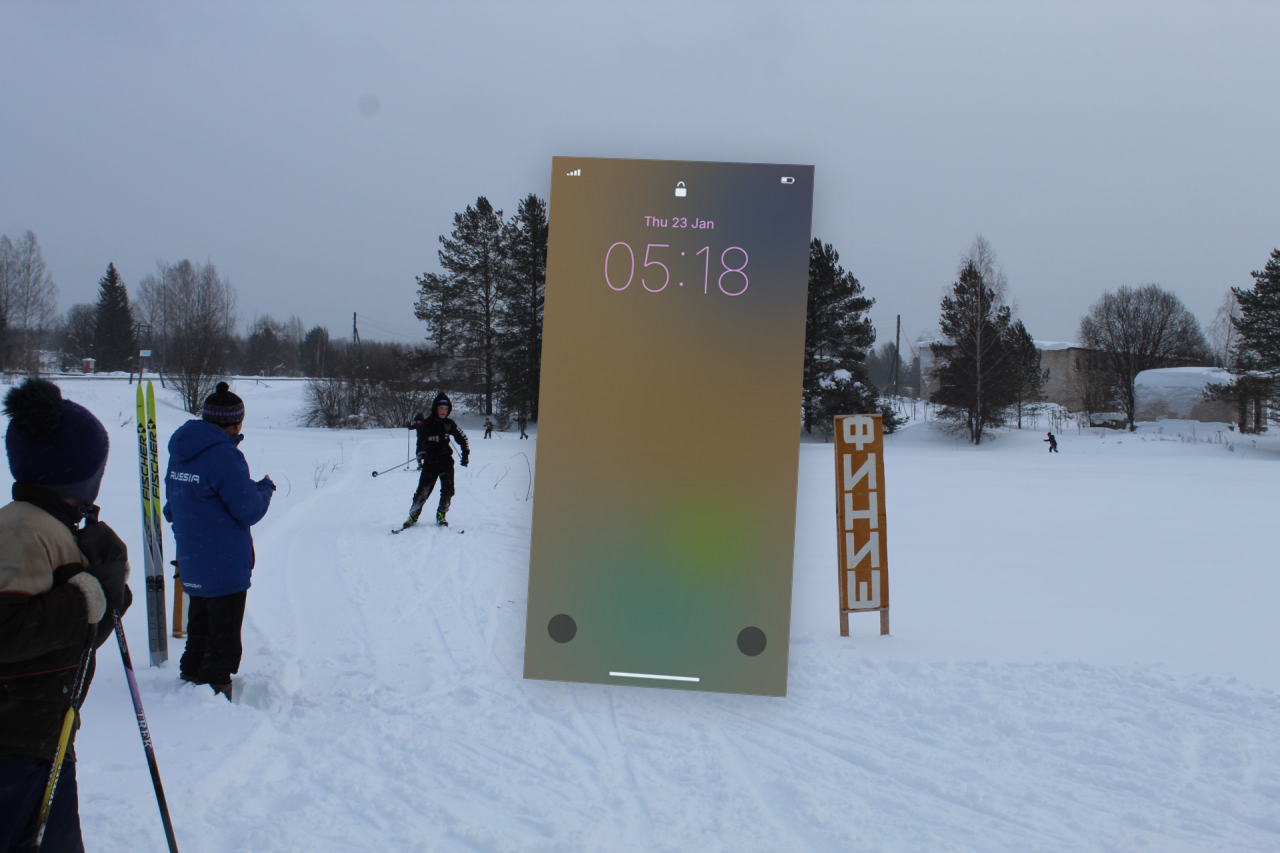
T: 5 h 18 min
